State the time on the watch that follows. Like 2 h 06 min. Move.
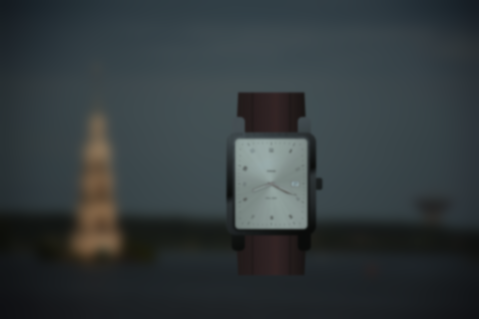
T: 8 h 19 min
